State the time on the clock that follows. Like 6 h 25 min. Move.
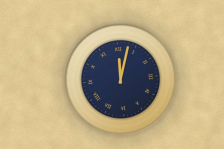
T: 12 h 03 min
